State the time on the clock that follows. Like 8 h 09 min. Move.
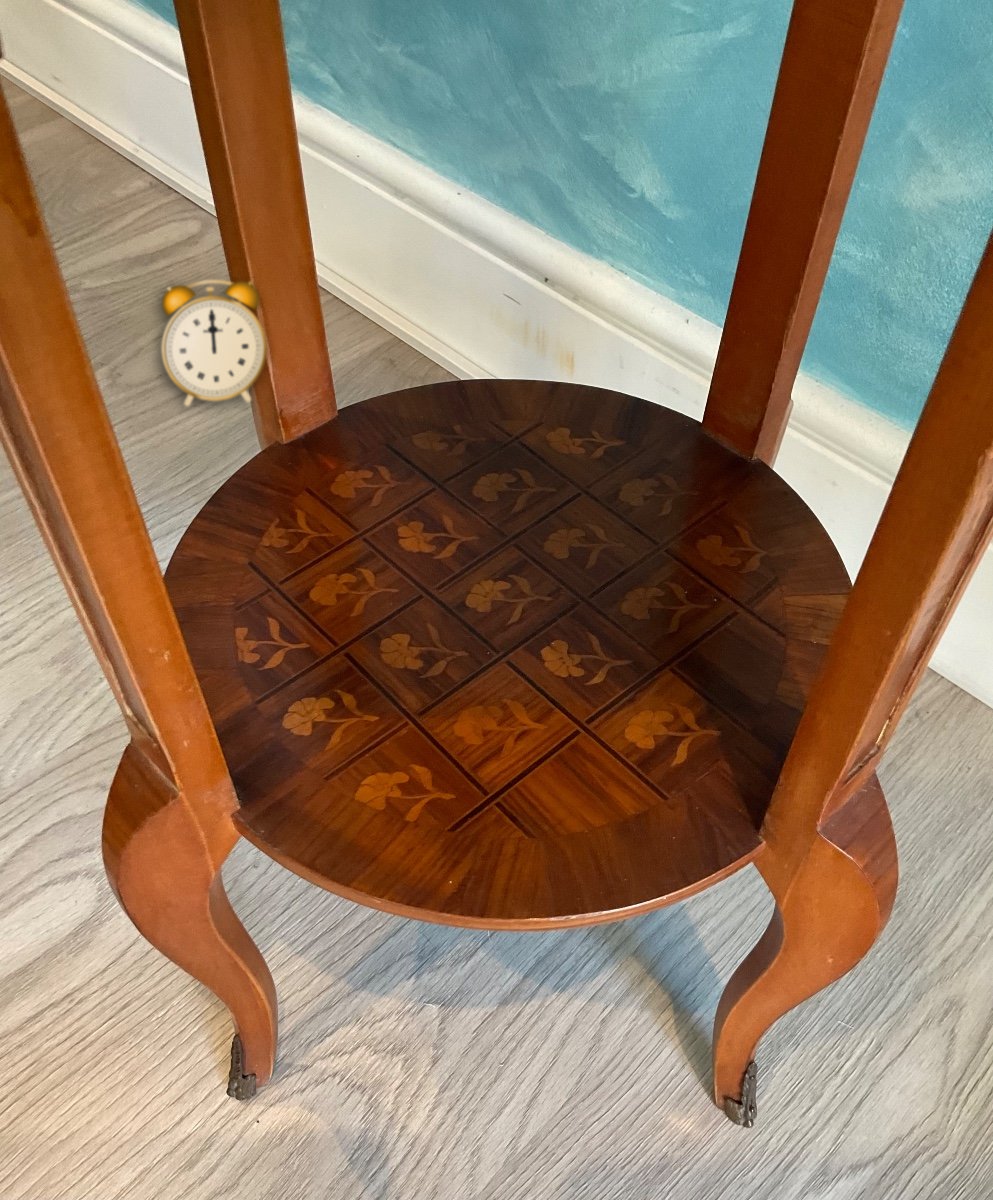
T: 12 h 00 min
